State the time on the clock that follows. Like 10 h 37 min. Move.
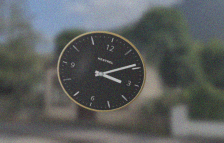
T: 3 h 09 min
